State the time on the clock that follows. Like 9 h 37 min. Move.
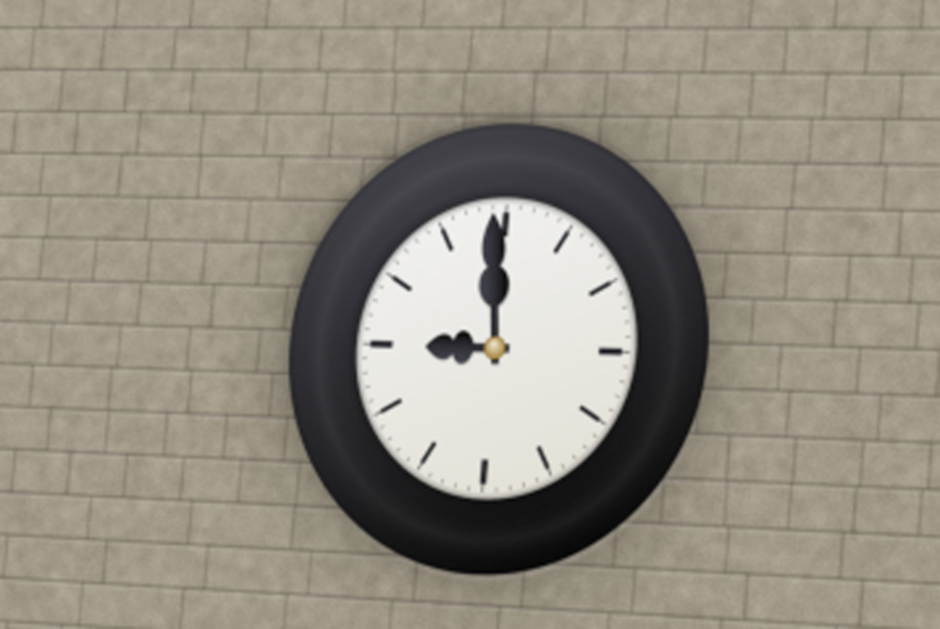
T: 8 h 59 min
